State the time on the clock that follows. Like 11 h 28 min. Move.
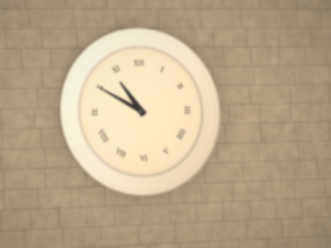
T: 10 h 50 min
